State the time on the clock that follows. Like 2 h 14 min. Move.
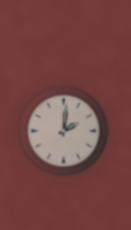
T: 2 h 01 min
